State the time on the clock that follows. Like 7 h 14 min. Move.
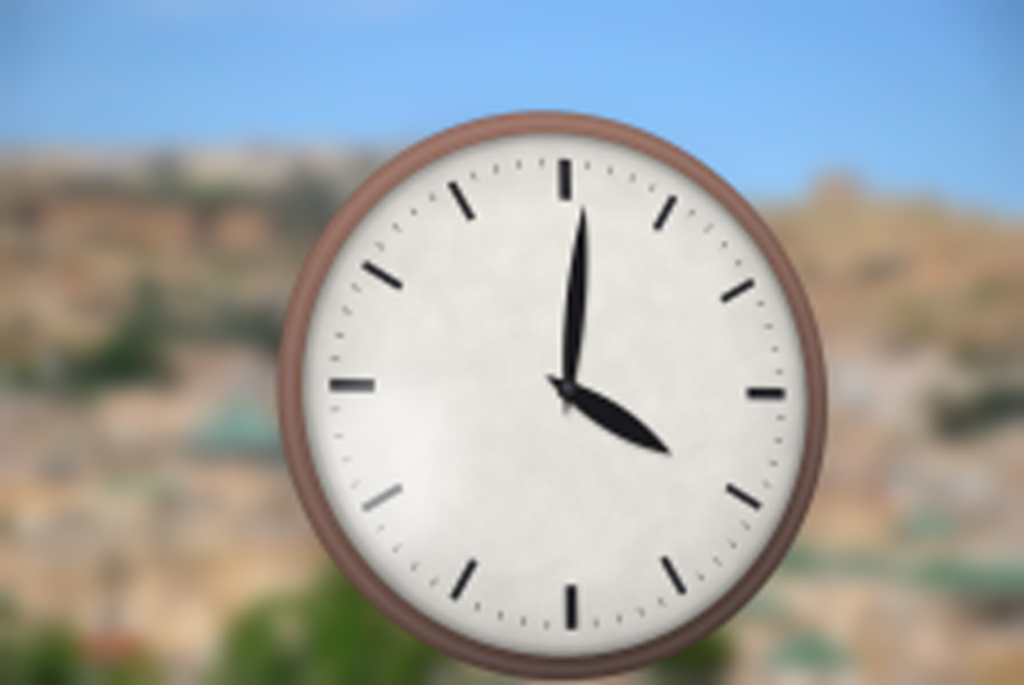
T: 4 h 01 min
